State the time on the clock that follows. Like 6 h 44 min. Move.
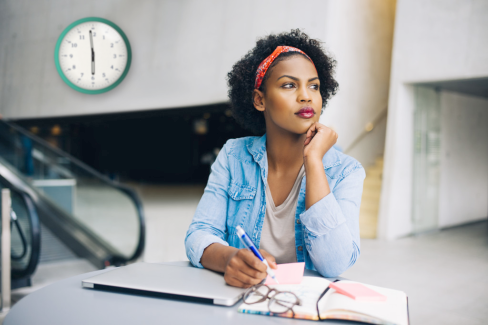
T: 5 h 59 min
